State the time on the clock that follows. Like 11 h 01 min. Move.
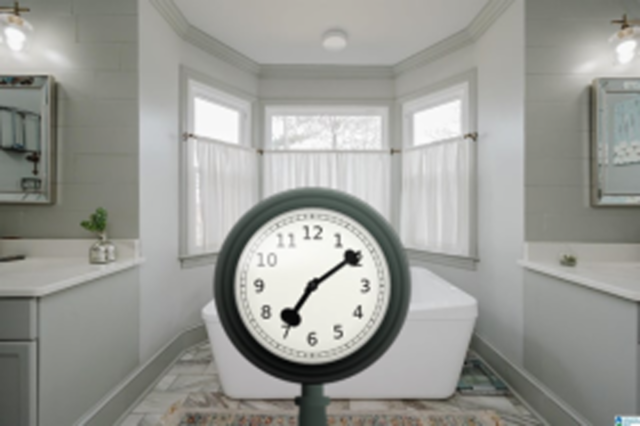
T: 7 h 09 min
